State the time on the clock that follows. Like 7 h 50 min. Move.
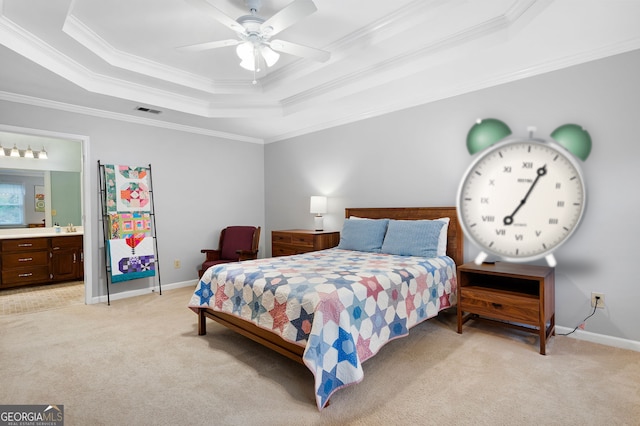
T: 7 h 04 min
